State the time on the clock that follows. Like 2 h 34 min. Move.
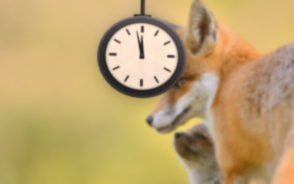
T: 11 h 58 min
